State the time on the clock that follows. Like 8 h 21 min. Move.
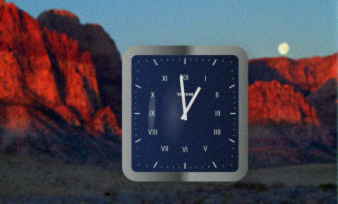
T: 12 h 59 min
